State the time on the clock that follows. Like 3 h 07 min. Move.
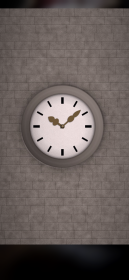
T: 10 h 08 min
